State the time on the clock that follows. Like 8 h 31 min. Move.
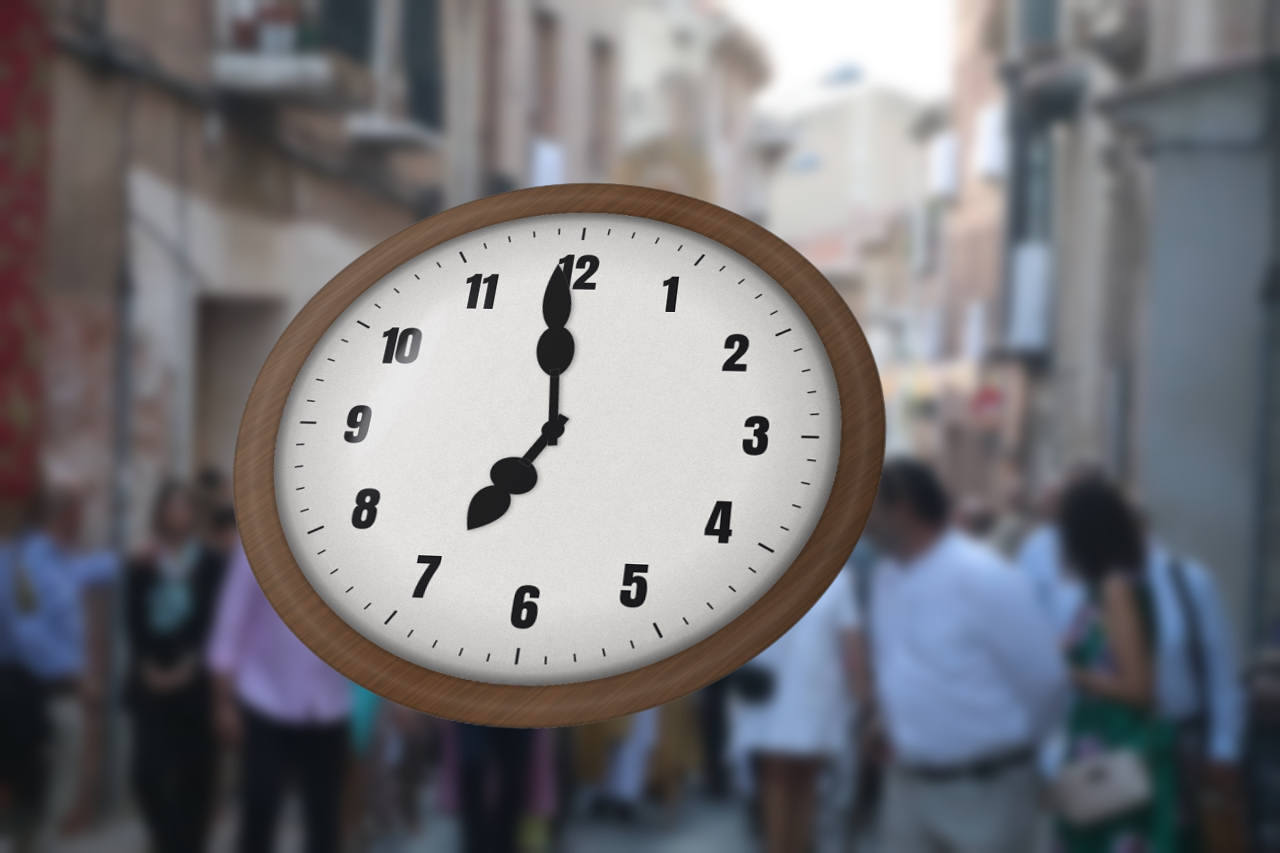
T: 6 h 59 min
